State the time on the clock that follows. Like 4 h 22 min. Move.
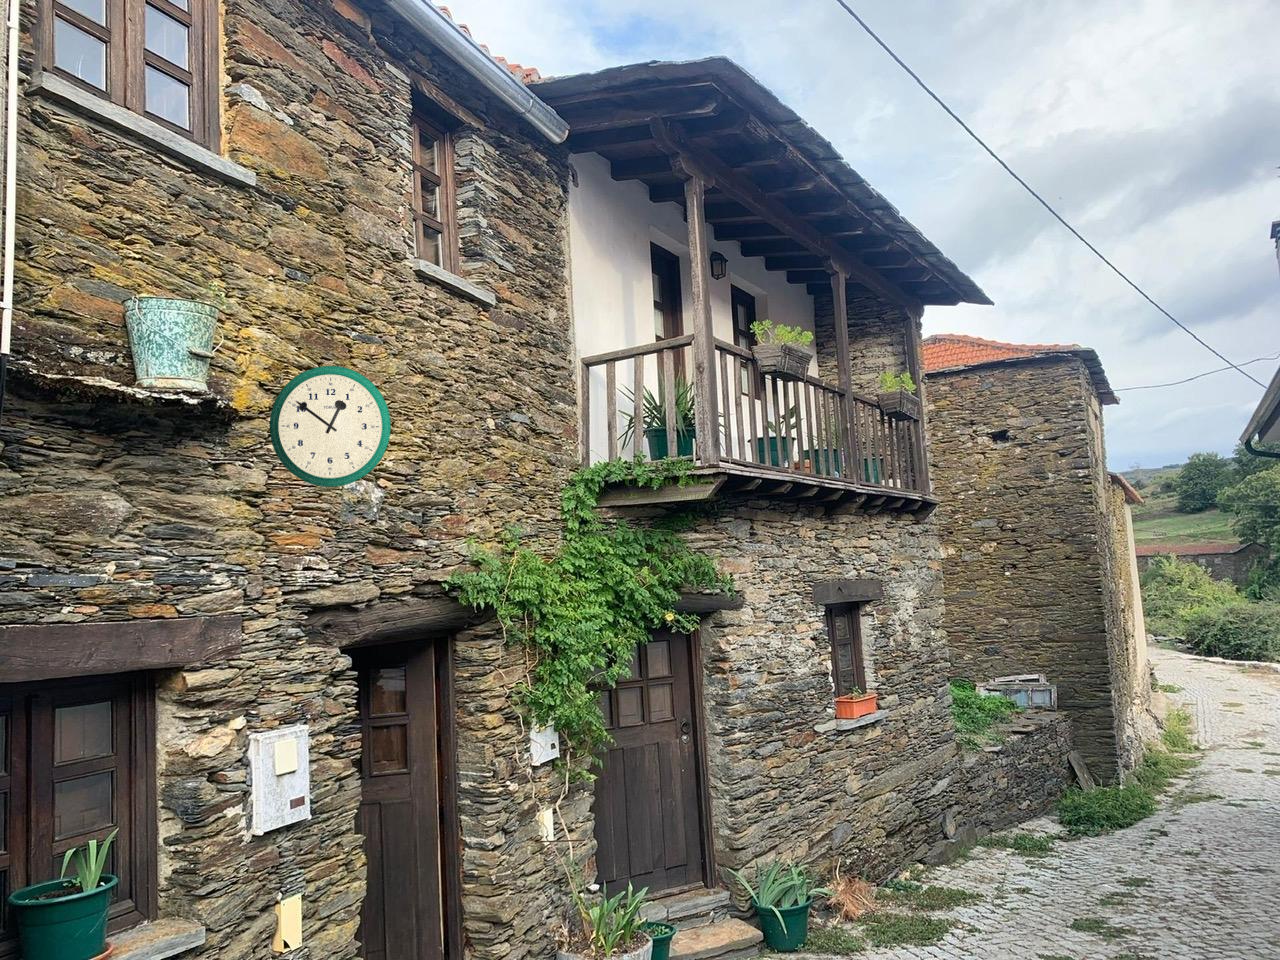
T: 12 h 51 min
